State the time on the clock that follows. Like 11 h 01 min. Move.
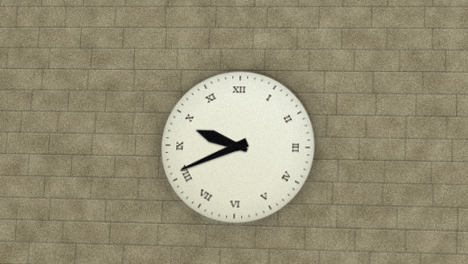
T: 9 h 41 min
